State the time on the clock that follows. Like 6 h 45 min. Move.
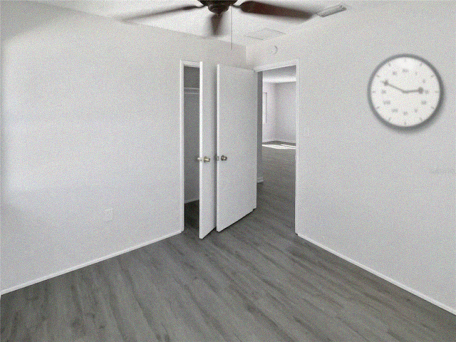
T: 2 h 49 min
